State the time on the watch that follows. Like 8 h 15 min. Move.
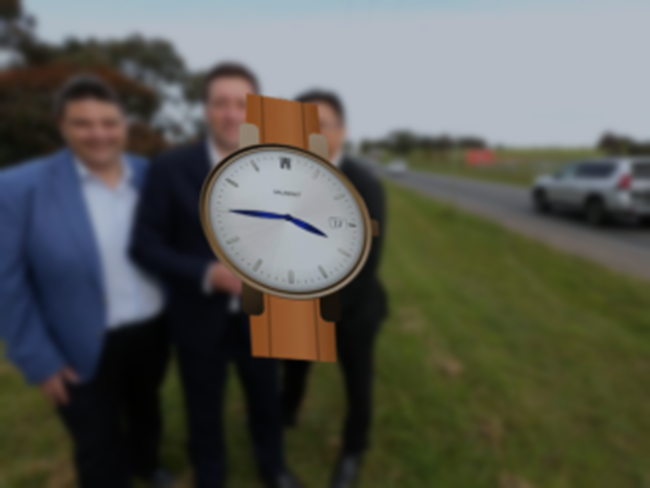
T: 3 h 45 min
